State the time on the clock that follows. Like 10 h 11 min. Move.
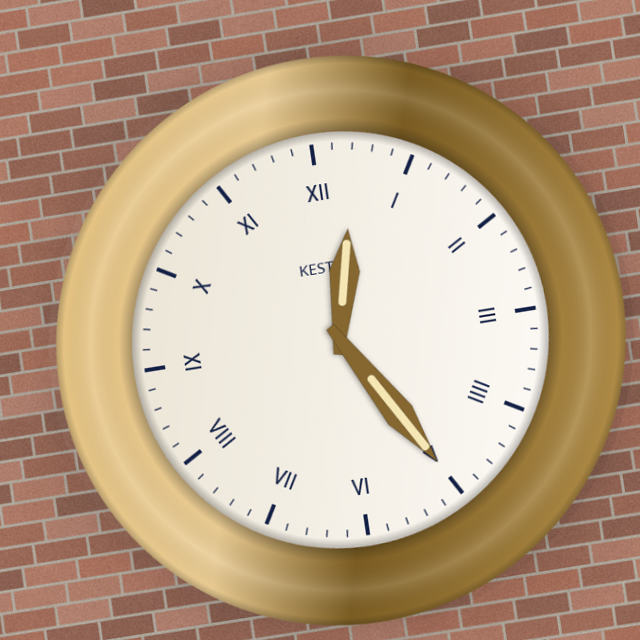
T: 12 h 25 min
